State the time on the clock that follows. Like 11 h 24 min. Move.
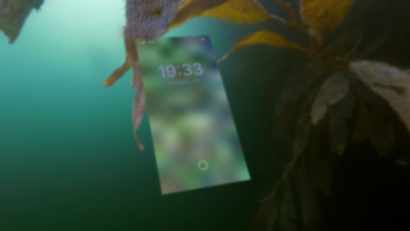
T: 19 h 33 min
